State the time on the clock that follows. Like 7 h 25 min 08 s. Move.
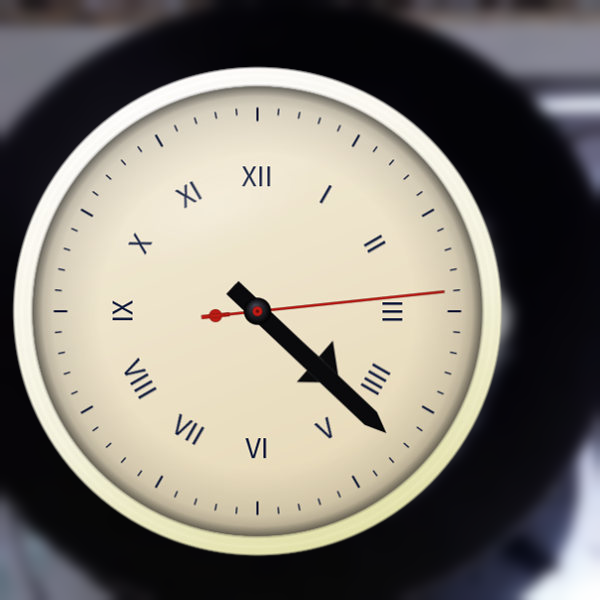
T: 4 h 22 min 14 s
